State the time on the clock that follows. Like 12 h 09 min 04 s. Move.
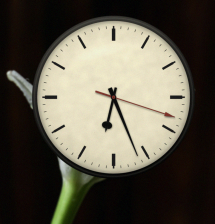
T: 6 h 26 min 18 s
